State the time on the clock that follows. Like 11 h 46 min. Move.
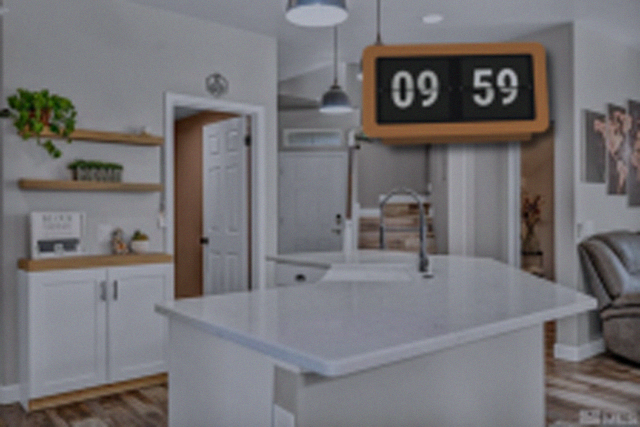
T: 9 h 59 min
